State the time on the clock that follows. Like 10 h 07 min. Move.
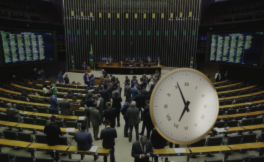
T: 6 h 56 min
